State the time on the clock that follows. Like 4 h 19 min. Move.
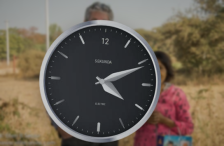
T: 4 h 11 min
